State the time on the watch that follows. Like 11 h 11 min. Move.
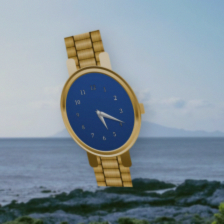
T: 5 h 19 min
